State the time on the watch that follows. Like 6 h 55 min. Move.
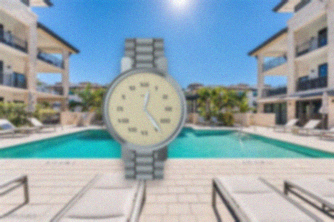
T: 12 h 24 min
